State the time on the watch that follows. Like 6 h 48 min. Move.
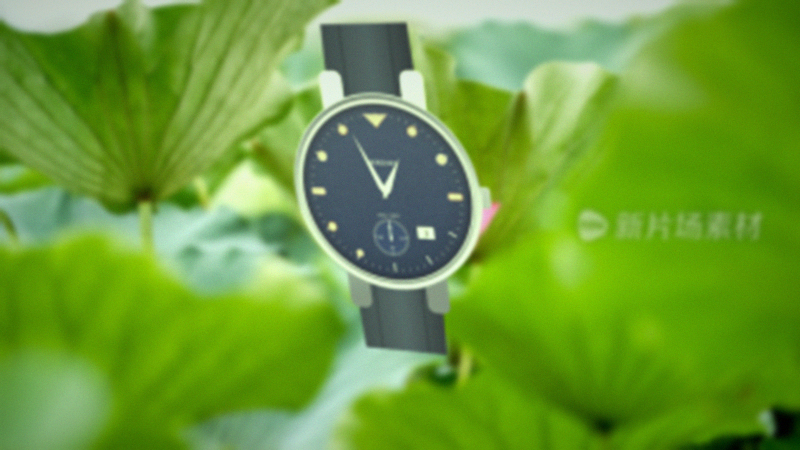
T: 12 h 56 min
